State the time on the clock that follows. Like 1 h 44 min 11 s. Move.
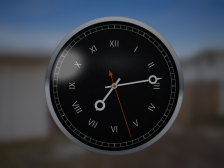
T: 7 h 13 min 27 s
